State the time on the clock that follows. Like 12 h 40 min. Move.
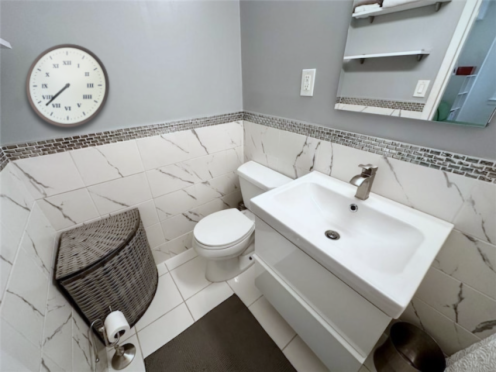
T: 7 h 38 min
